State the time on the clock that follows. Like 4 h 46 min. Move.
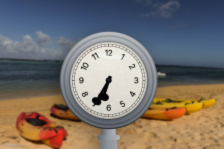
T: 6 h 35 min
